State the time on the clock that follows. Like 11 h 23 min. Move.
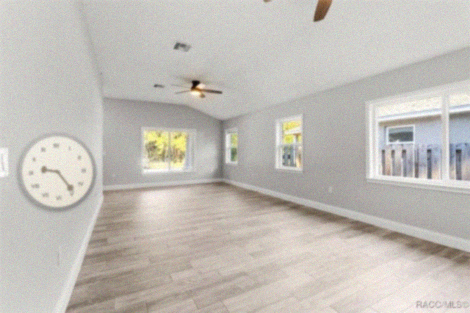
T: 9 h 24 min
